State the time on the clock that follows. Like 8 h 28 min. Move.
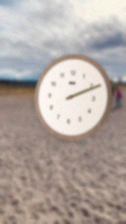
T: 2 h 11 min
